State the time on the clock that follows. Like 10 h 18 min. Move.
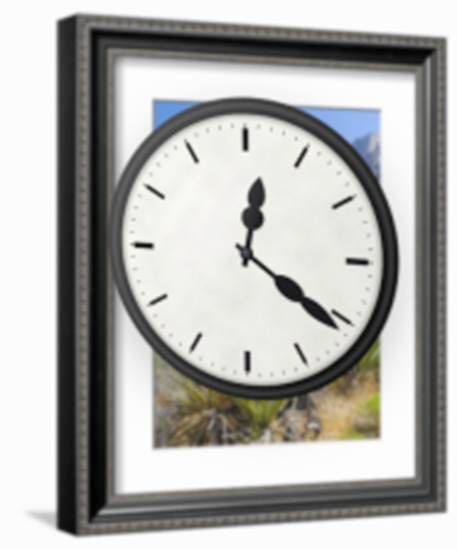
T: 12 h 21 min
